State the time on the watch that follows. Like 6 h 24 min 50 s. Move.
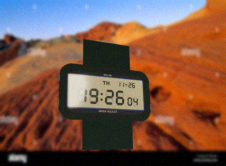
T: 19 h 26 min 04 s
